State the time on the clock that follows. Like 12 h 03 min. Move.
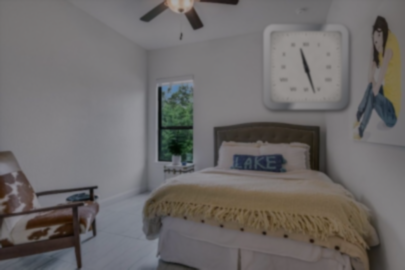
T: 11 h 27 min
